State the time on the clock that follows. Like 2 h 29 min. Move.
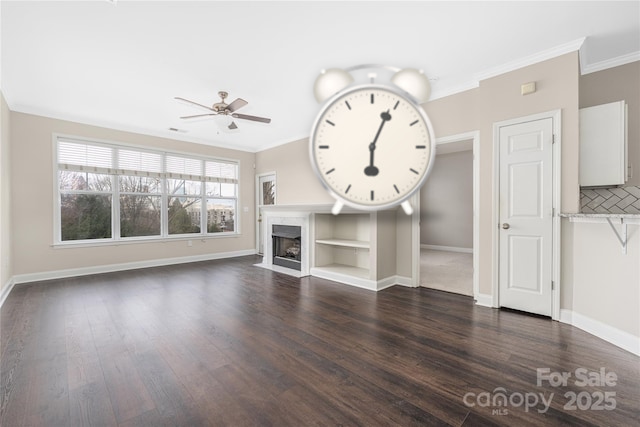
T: 6 h 04 min
